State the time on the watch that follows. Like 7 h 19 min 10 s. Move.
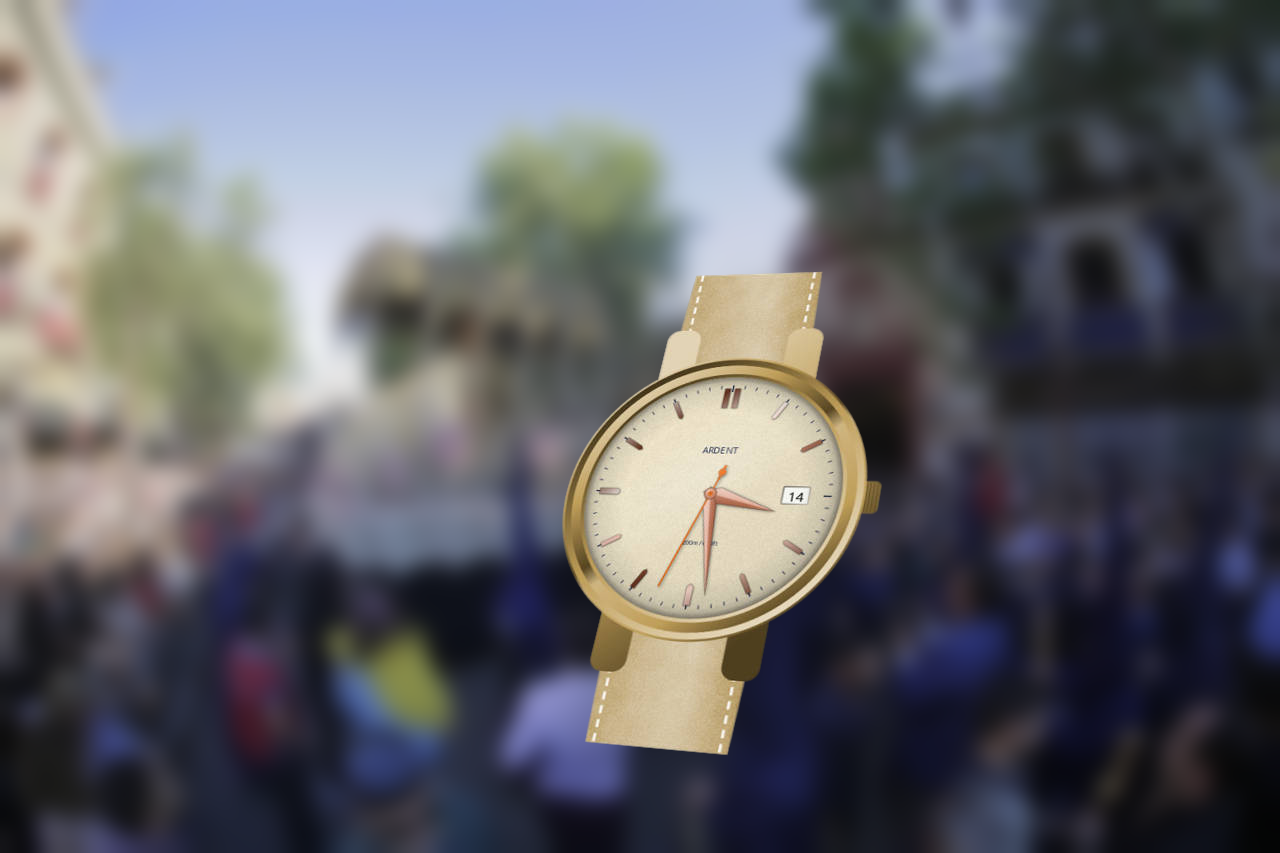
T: 3 h 28 min 33 s
